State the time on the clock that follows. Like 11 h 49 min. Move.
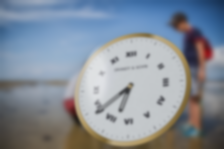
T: 6 h 39 min
